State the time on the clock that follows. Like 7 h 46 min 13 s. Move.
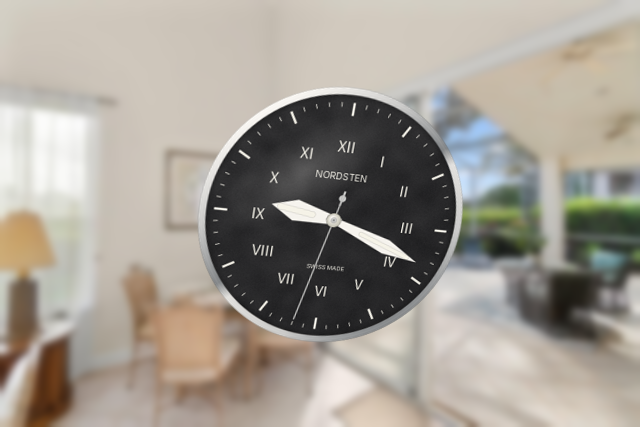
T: 9 h 18 min 32 s
